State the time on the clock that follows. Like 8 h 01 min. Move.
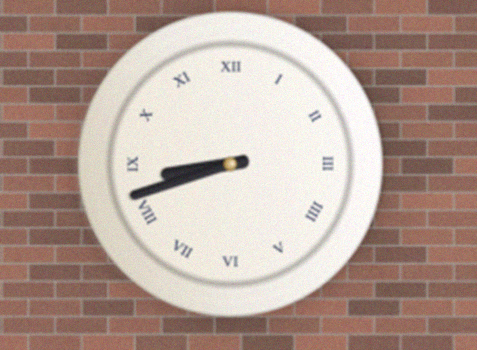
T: 8 h 42 min
